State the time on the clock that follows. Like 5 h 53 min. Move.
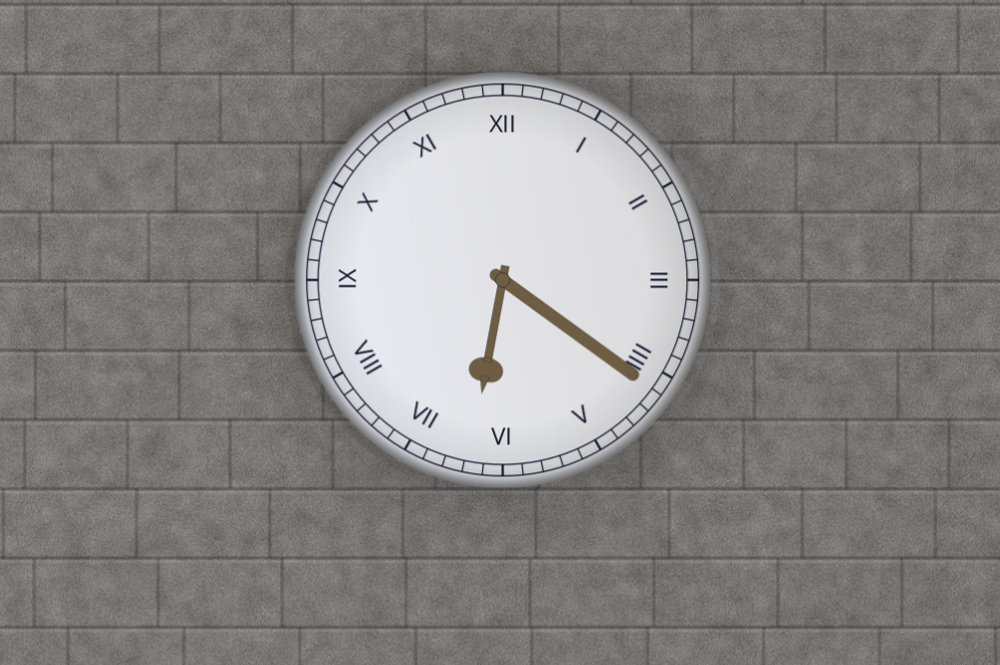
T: 6 h 21 min
